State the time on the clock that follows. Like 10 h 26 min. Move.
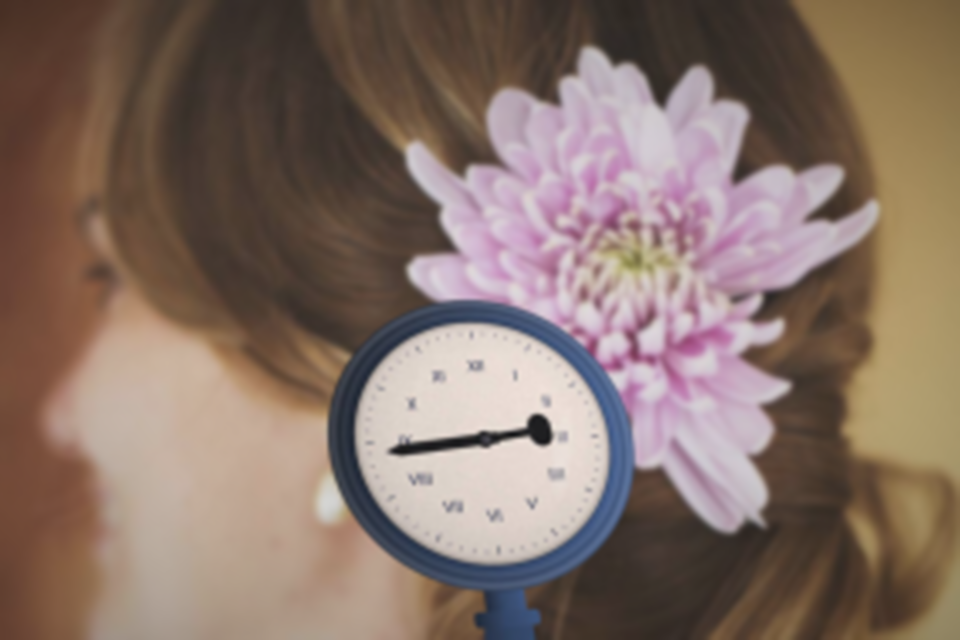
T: 2 h 44 min
